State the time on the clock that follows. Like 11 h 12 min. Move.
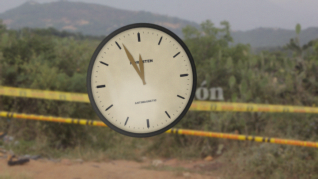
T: 11 h 56 min
